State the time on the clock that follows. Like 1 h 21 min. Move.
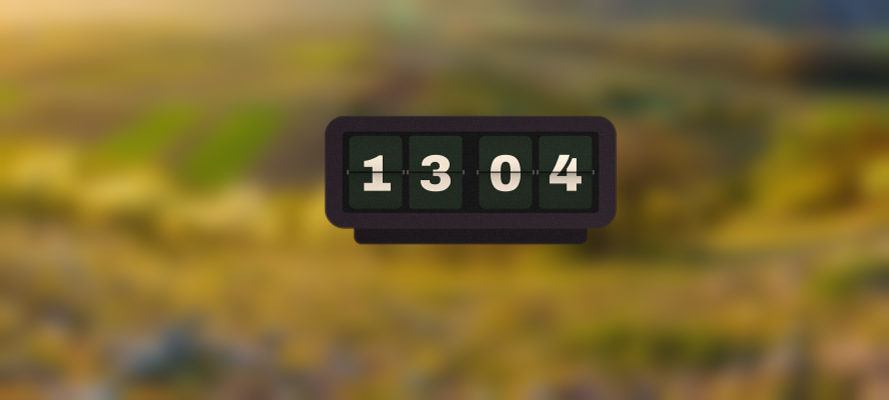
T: 13 h 04 min
